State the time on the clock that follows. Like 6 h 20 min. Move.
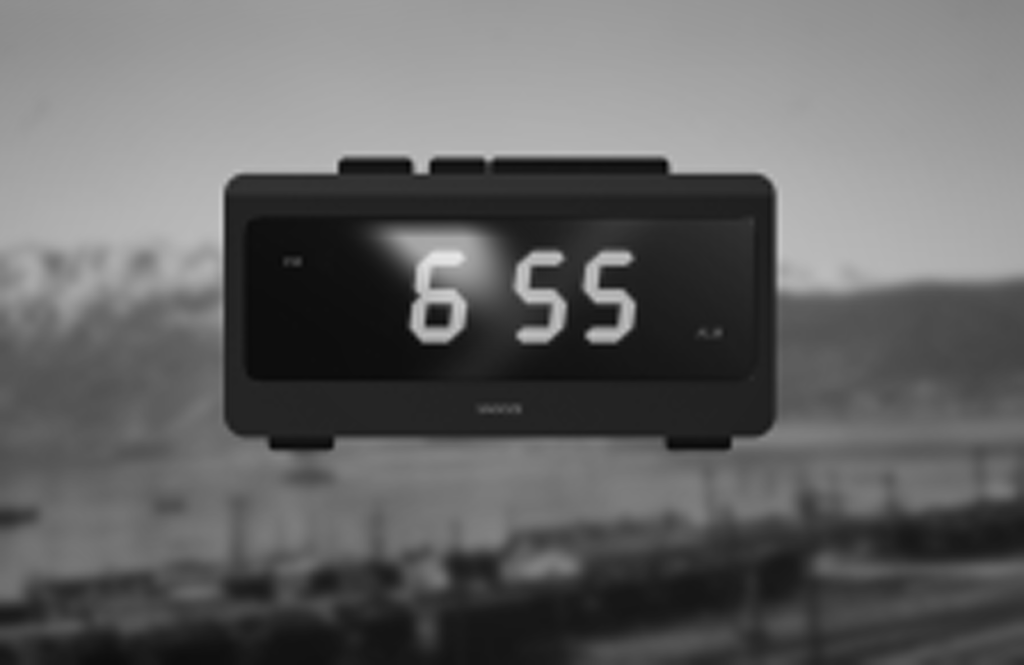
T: 6 h 55 min
